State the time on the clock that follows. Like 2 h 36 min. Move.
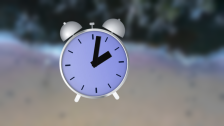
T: 2 h 02 min
